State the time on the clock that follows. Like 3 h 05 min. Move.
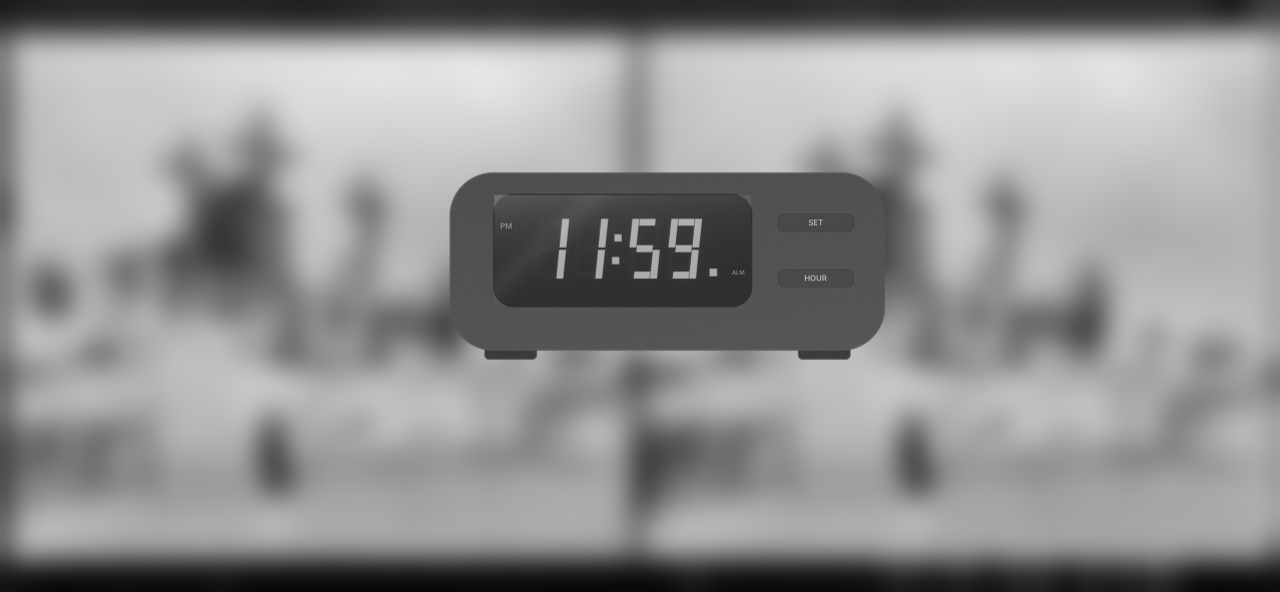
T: 11 h 59 min
